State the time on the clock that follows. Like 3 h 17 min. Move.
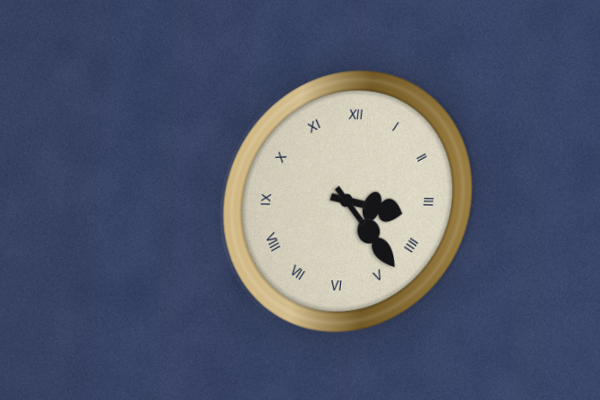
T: 3 h 23 min
